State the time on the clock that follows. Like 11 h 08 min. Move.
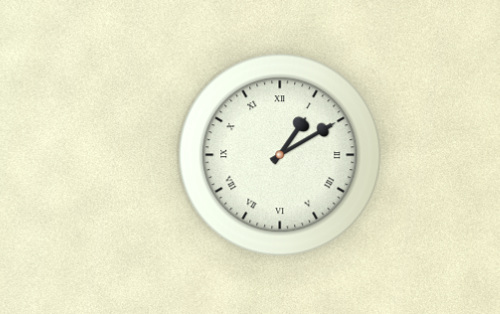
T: 1 h 10 min
